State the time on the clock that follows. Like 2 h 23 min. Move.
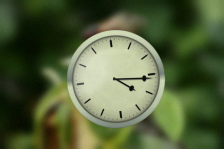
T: 4 h 16 min
